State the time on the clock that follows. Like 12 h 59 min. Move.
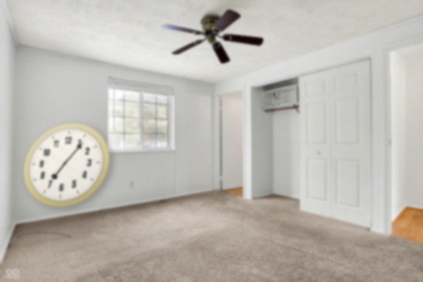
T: 7 h 06 min
